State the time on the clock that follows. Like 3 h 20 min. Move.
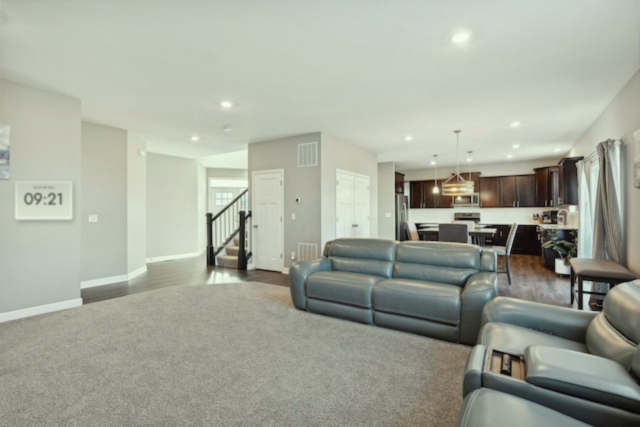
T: 9 h 21 min
